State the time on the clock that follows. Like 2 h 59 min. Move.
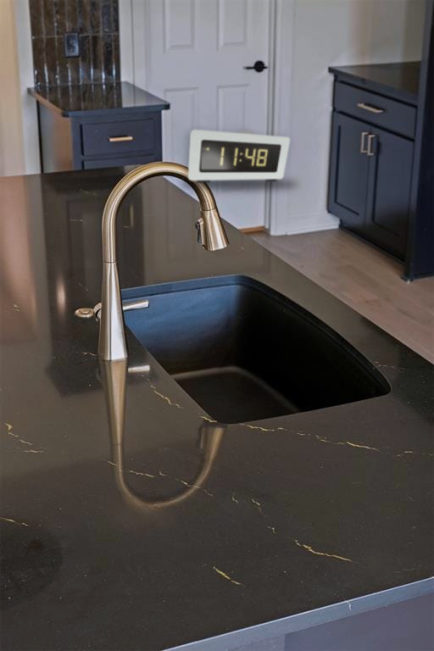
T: 11 h 48 min
